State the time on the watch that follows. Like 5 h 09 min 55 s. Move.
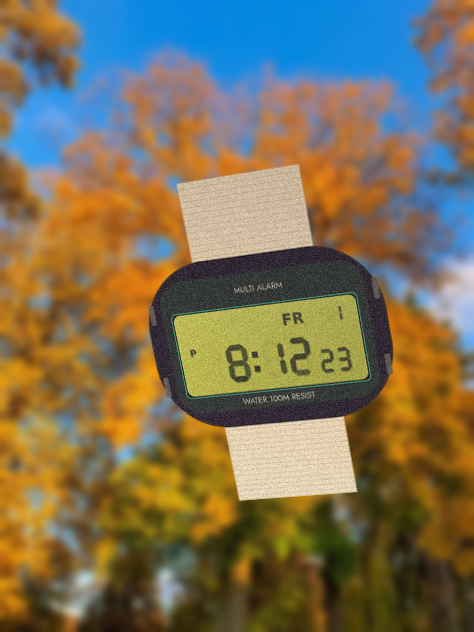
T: 8 h 12 min 23 s
